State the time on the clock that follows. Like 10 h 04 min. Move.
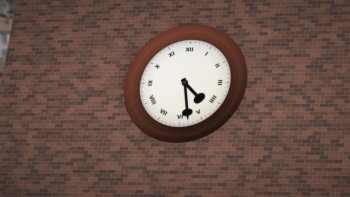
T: 4 h 28 min
